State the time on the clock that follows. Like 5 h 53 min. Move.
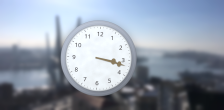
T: 3 h 17 min
